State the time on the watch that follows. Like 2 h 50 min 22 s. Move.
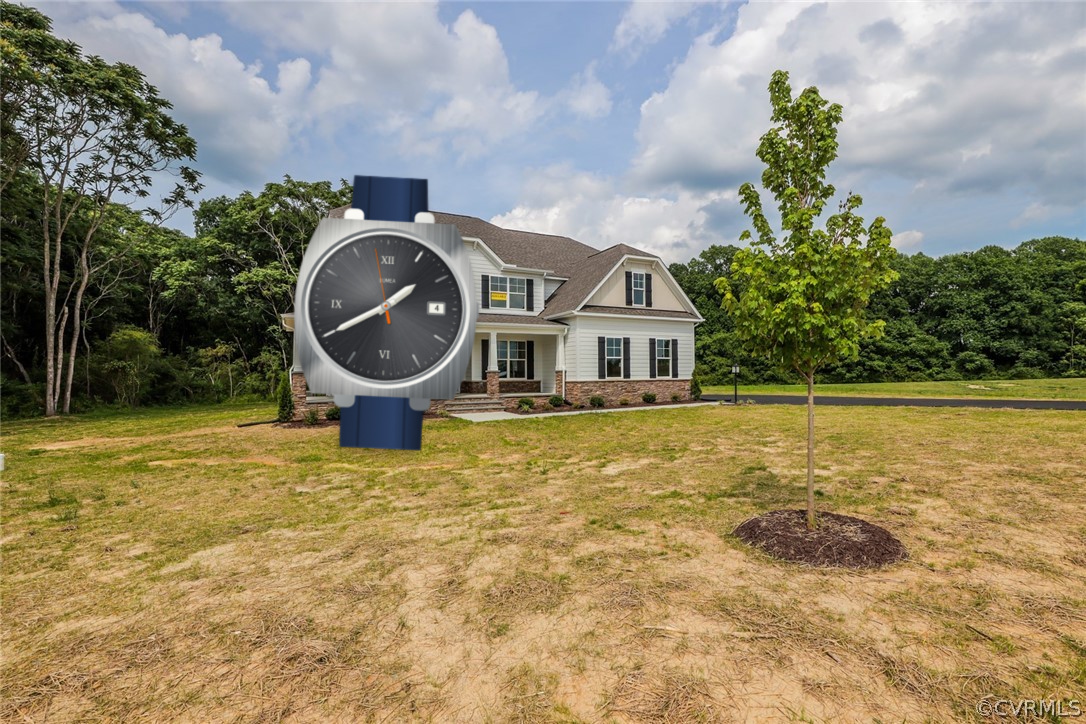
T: 1 h 39 min 58 s
